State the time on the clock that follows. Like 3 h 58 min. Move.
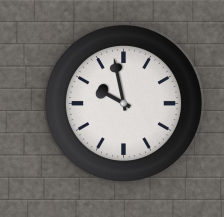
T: 9 h 58 min
